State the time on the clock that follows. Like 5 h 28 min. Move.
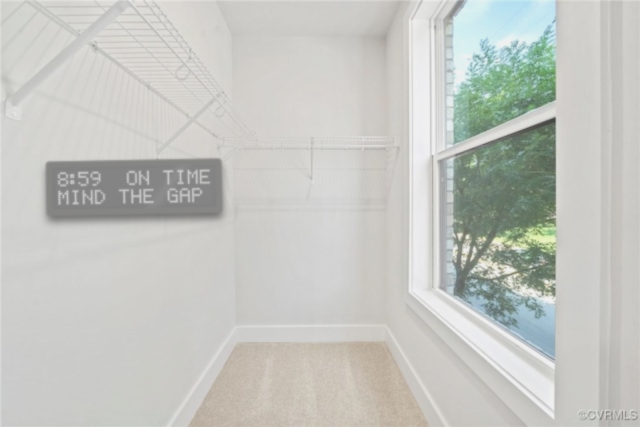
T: 8 h 59 min
